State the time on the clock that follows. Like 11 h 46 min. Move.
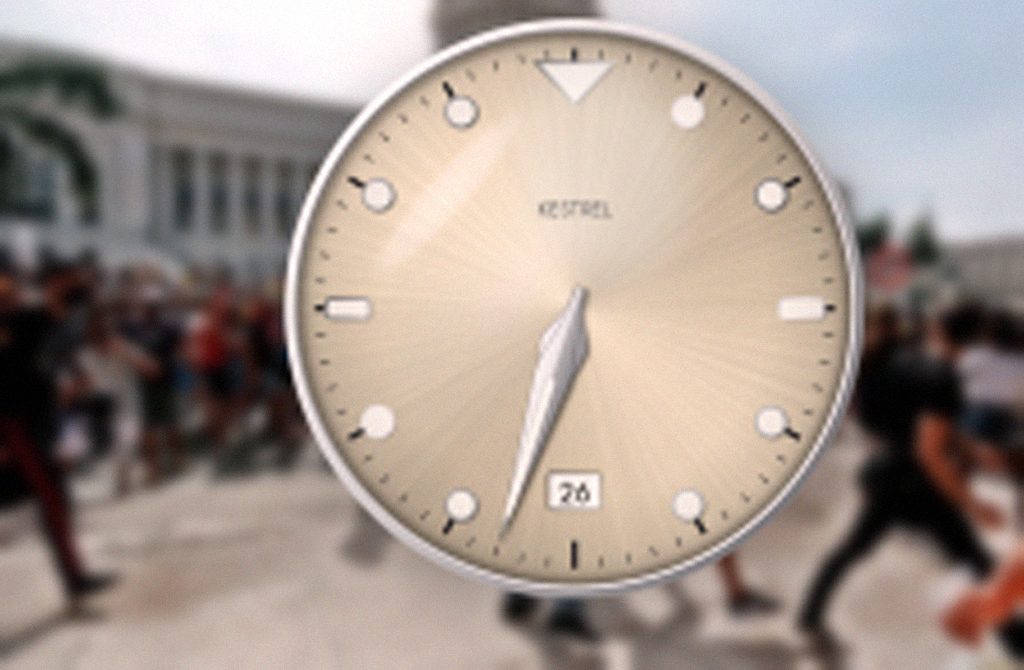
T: 6 h 33 min
